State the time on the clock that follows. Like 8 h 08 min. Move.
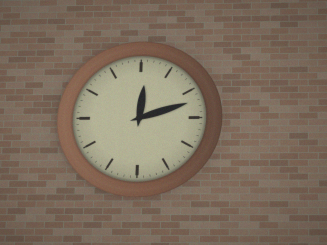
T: 12 h 12 min
